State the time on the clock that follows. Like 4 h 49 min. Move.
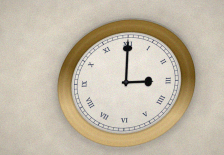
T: 3 h 00 min
